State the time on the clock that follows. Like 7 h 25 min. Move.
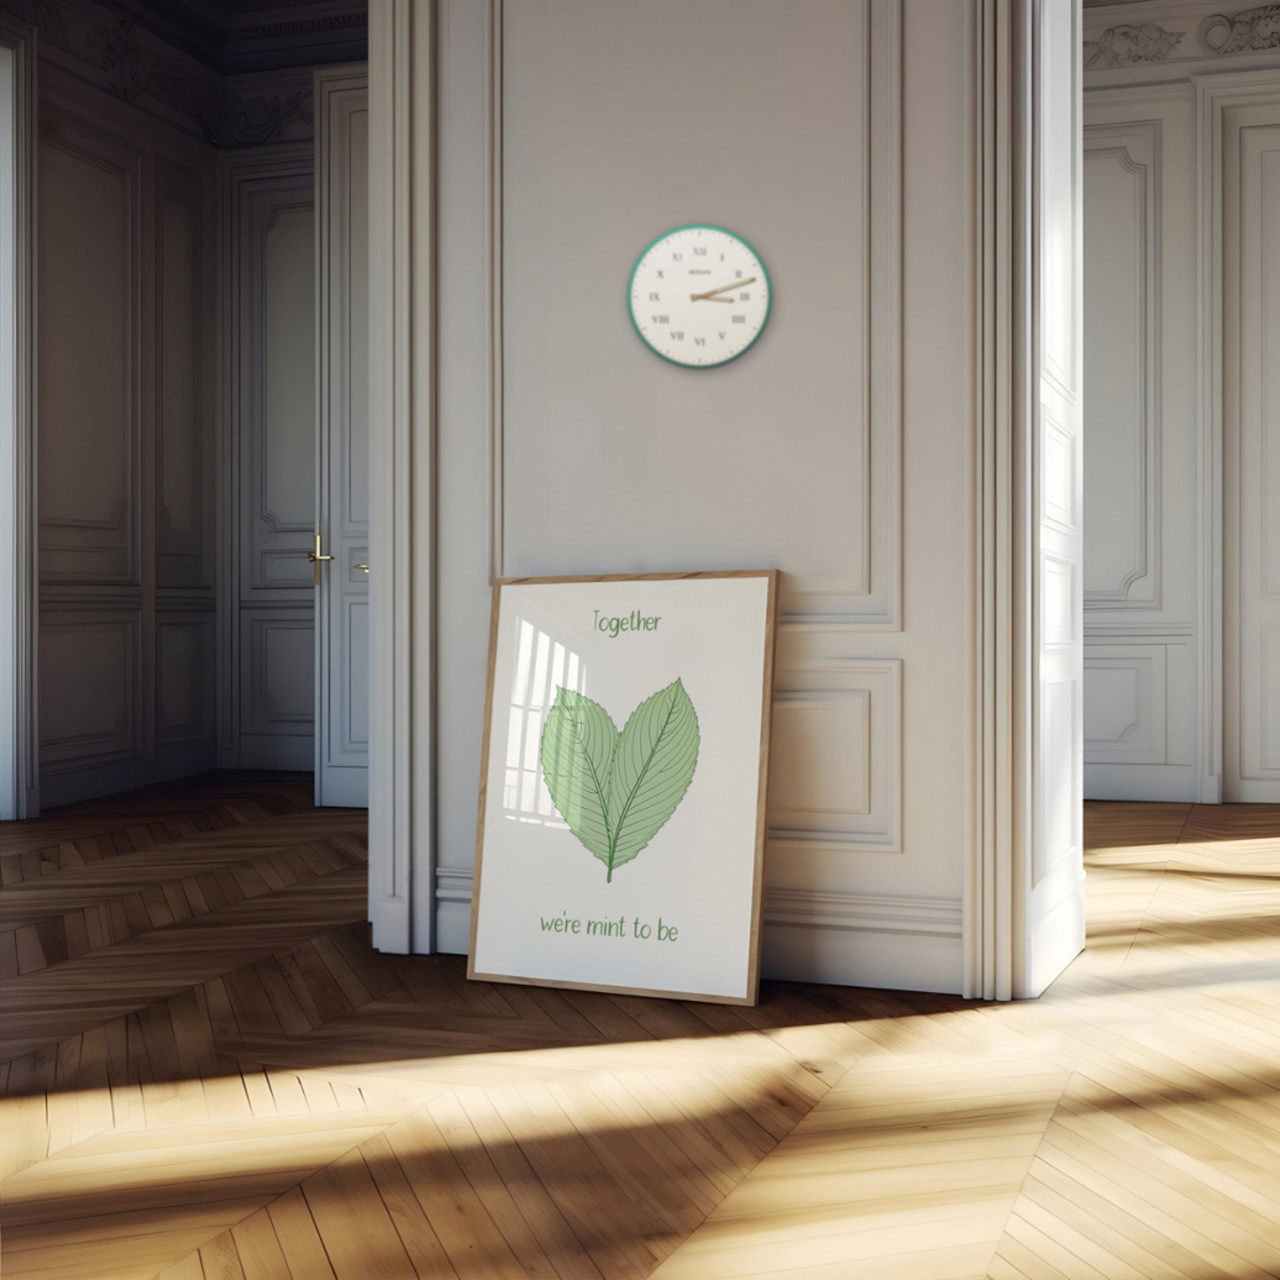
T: 3 h 12 min
